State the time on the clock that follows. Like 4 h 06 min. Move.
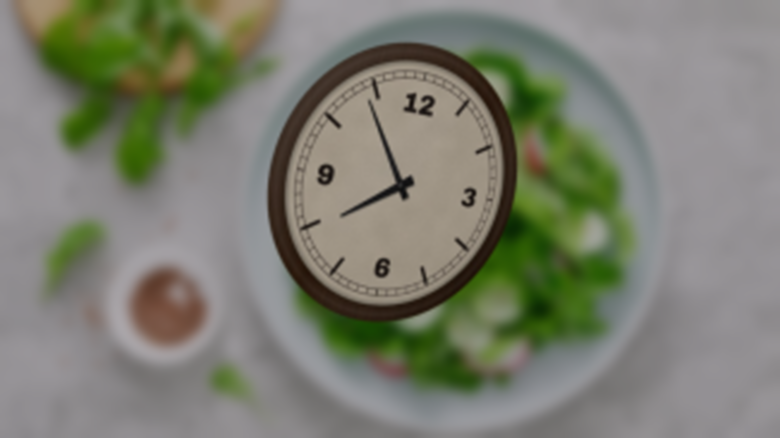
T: 7 h 54 min
